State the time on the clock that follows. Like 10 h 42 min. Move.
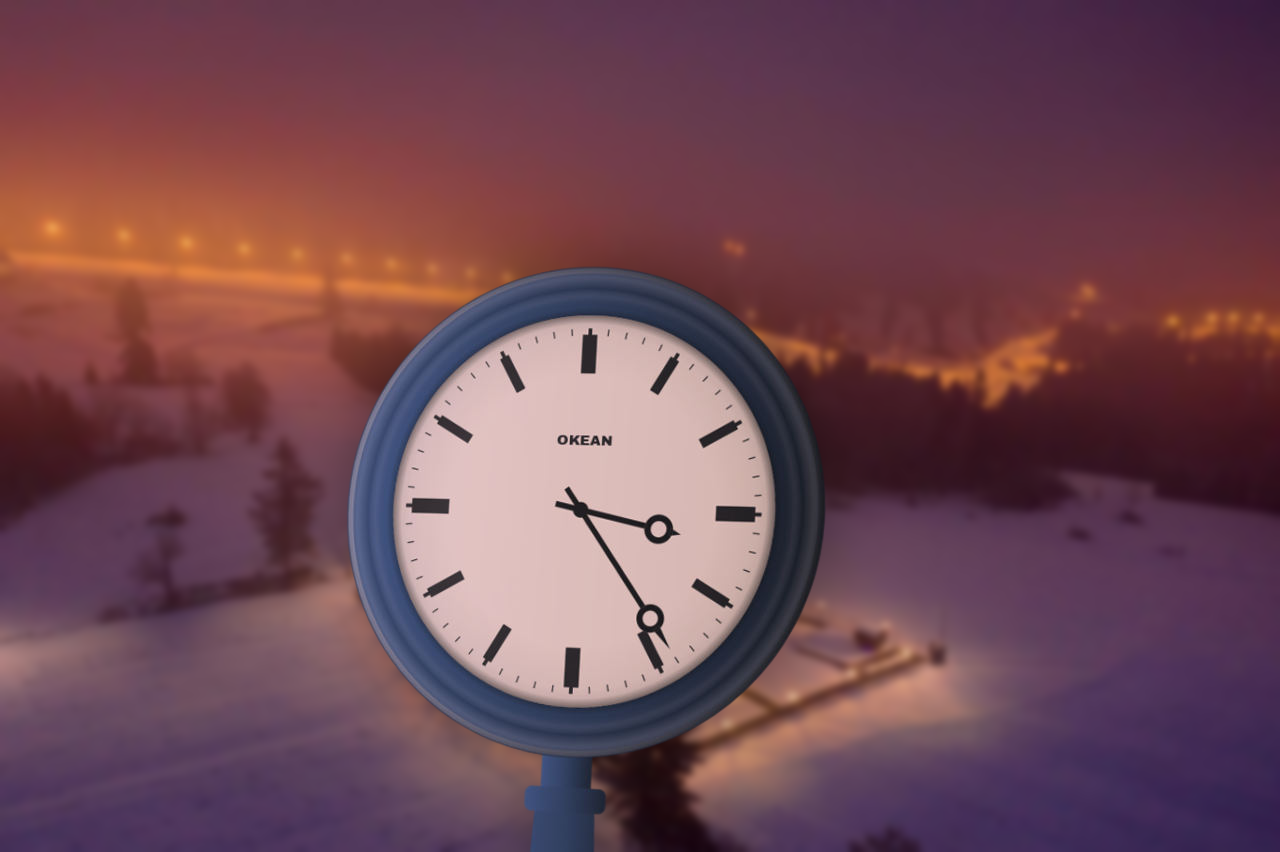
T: 3 h 24 min
